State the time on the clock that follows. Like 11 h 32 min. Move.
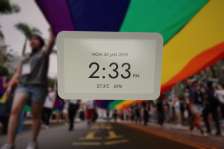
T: 2 h 33 min
